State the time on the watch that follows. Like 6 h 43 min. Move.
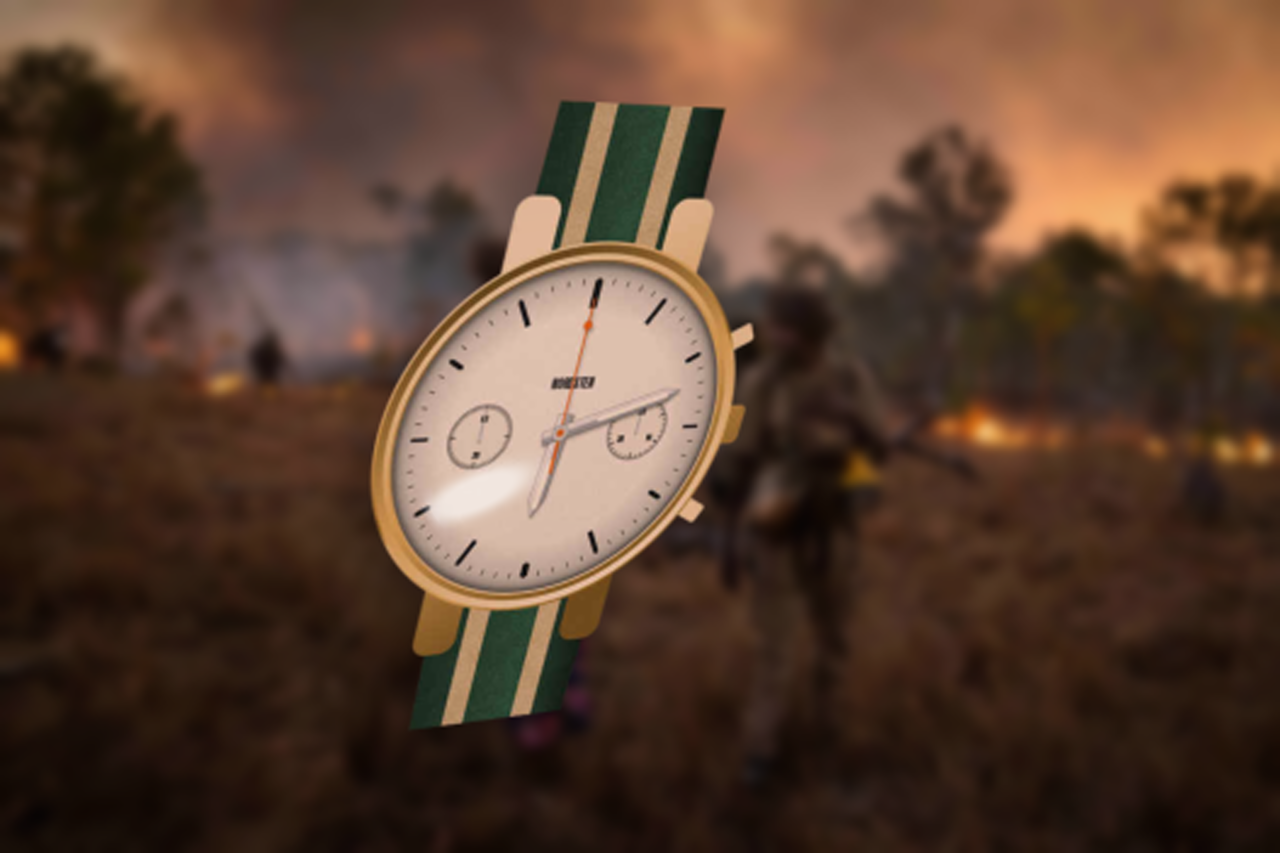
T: 6 h 12 min
